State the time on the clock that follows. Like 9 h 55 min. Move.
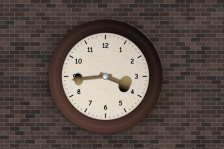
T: 3 h 44 min
